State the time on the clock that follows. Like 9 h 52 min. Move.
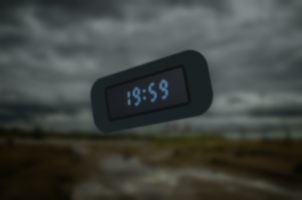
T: 19 h 59 min
